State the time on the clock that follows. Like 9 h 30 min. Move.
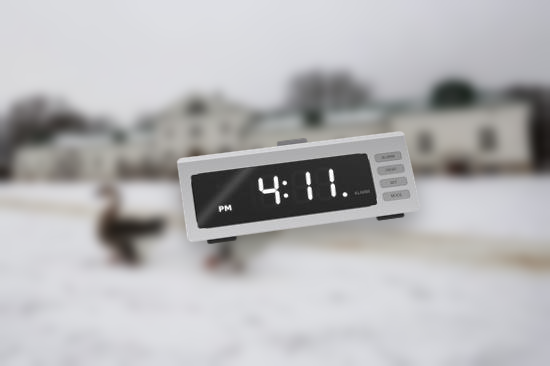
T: 4 h 11 min
